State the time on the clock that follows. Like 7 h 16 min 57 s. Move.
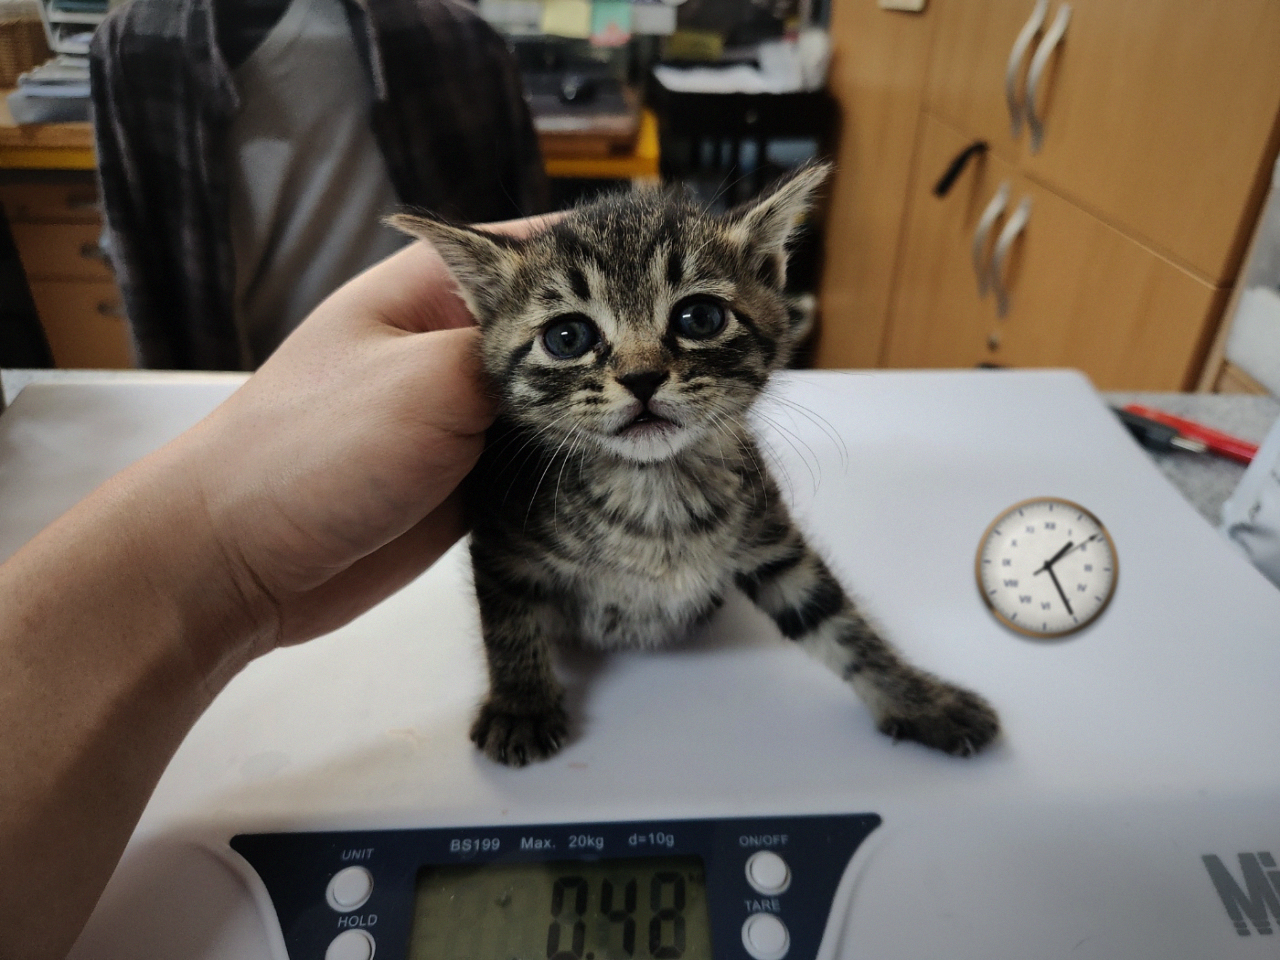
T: 1 h 25 min 09 s
